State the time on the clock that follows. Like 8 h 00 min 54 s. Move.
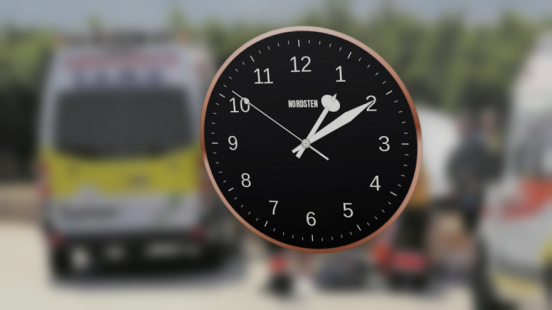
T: 1 h 09 min 51 s
